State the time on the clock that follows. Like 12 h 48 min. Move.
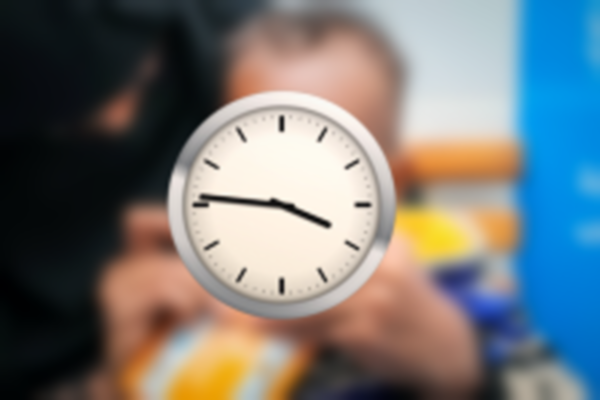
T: 3 h 46 min
